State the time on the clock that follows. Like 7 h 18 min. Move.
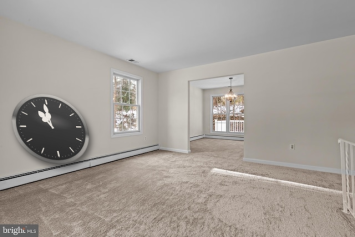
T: 10 h 59 min
